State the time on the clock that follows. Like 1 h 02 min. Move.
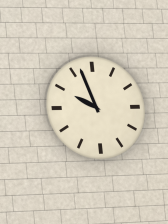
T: 9 h 57 min
